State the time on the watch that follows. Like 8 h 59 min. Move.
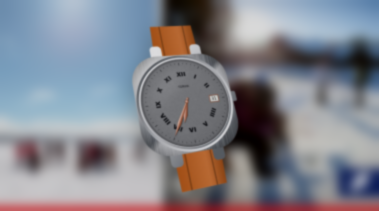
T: 6 h 35 min
